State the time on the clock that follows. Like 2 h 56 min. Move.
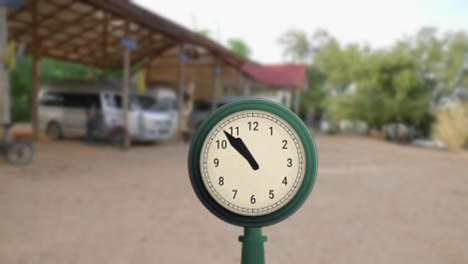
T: 10 h 53 min
